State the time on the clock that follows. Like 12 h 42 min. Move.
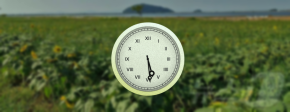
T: 5 h 29 min
